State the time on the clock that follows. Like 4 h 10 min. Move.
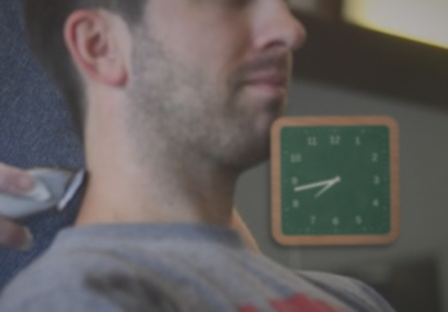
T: 7 h 43 min
